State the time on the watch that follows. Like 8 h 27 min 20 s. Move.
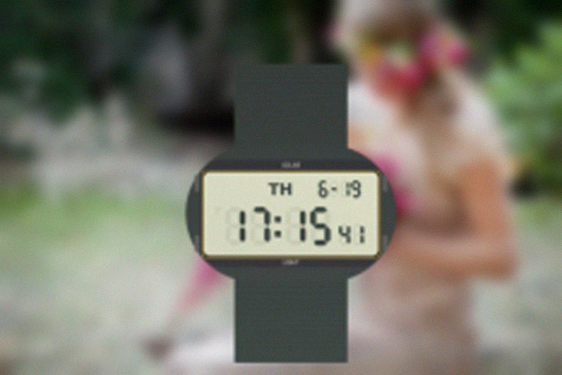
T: 17 h 15 min 41 s
